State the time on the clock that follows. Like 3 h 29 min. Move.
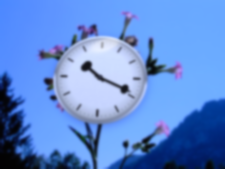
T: 10 h 19 min
